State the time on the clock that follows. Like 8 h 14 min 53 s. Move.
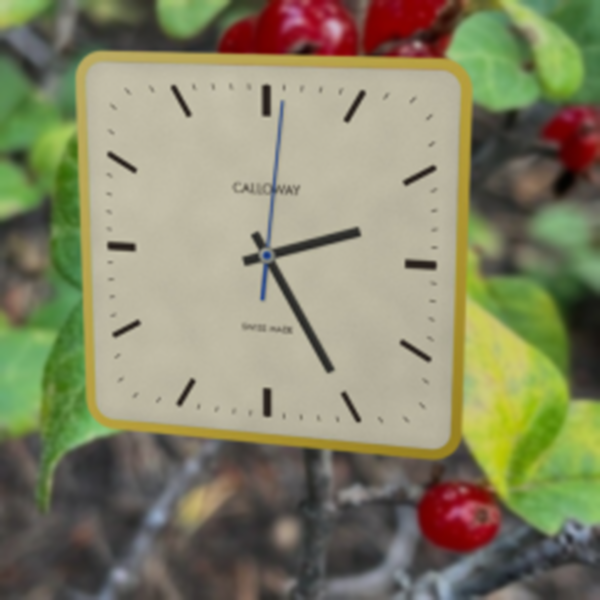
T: 2 h 25 min 01 s
